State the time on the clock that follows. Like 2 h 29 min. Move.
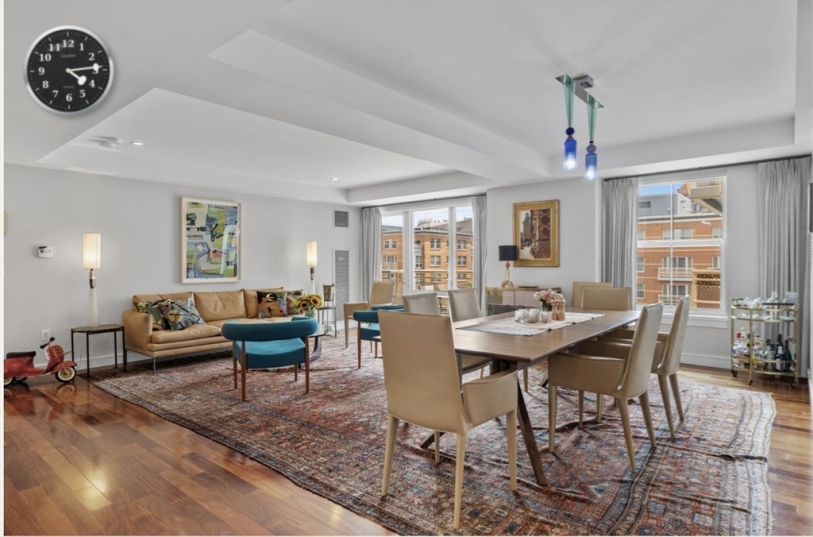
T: 4 h 14 min
